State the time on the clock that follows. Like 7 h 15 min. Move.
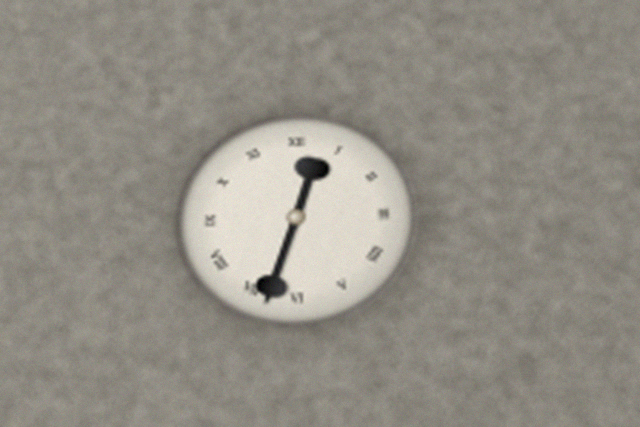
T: 12 h 33 min
